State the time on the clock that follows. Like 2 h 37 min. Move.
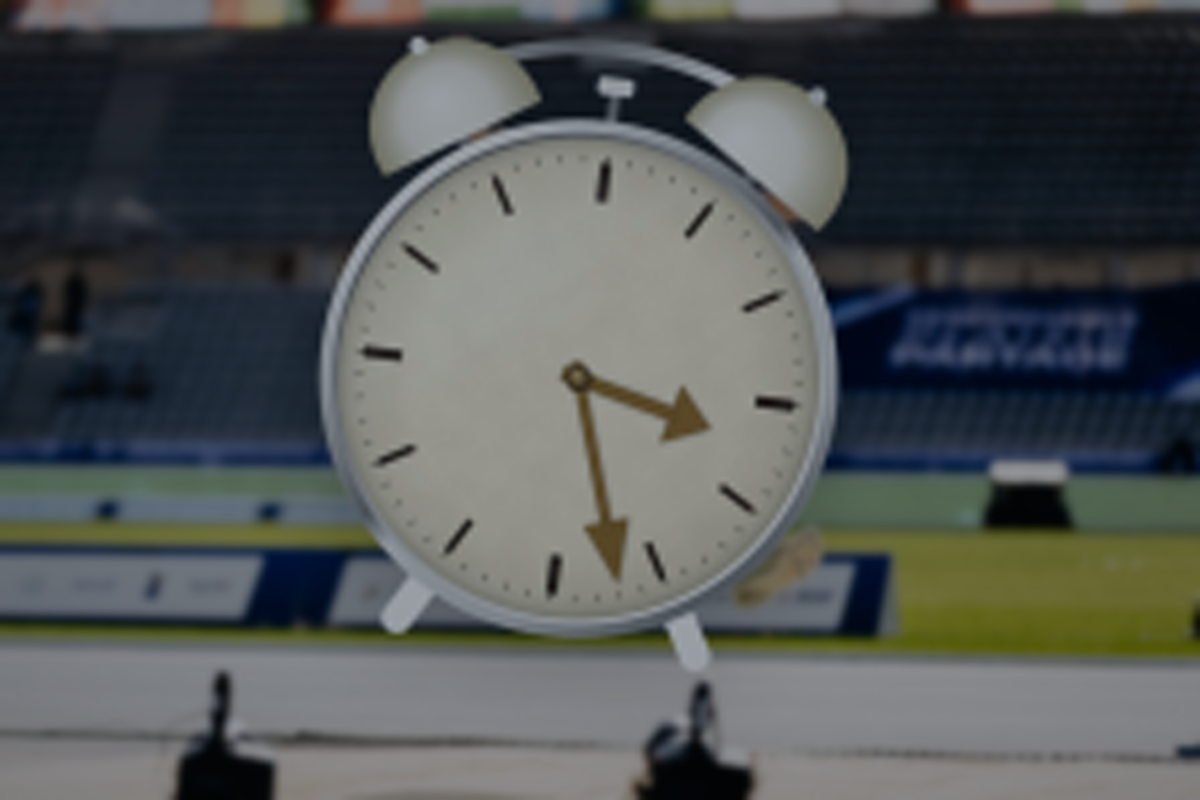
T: 3 h 27 min
